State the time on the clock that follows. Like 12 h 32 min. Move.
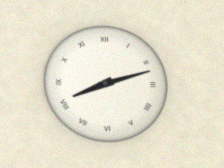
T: 8 h 12 min
